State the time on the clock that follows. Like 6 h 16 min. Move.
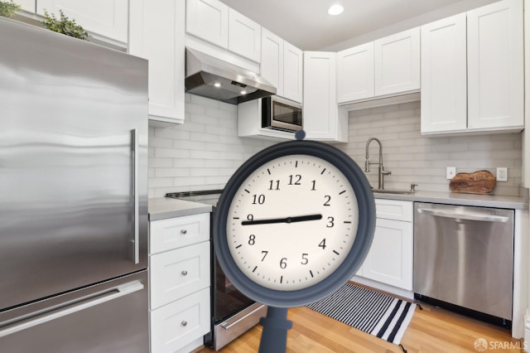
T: 2 h 44 min
